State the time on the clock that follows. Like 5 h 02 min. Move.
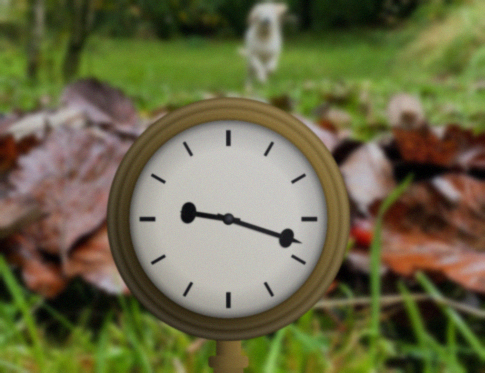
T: 9 h 18 min
